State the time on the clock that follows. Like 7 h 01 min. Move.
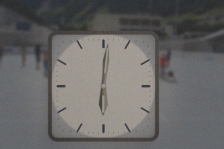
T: 6 h 01 min
